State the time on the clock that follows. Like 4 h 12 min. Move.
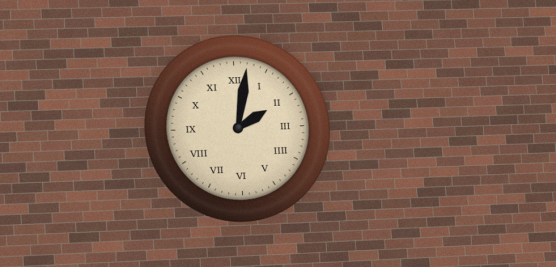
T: 2 h 02 min
